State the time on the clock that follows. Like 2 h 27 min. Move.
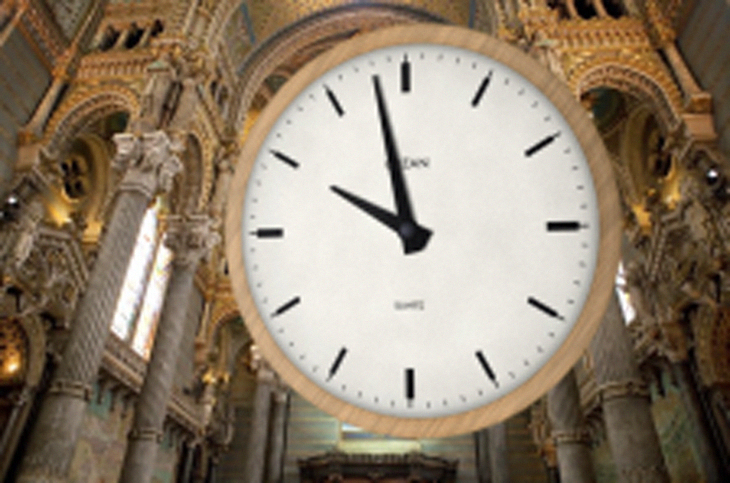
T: 9 h 58 min
